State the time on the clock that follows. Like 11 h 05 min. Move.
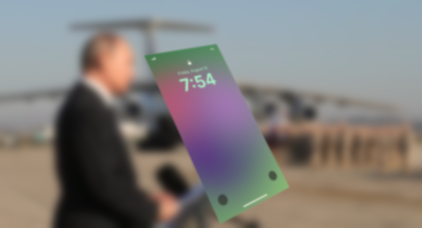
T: 7 h 54 min
